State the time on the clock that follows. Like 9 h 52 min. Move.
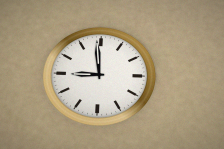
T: 8 h 59 min
